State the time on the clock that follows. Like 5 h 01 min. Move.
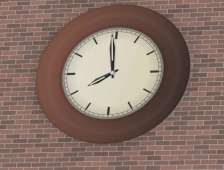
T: 7 h 59 min
